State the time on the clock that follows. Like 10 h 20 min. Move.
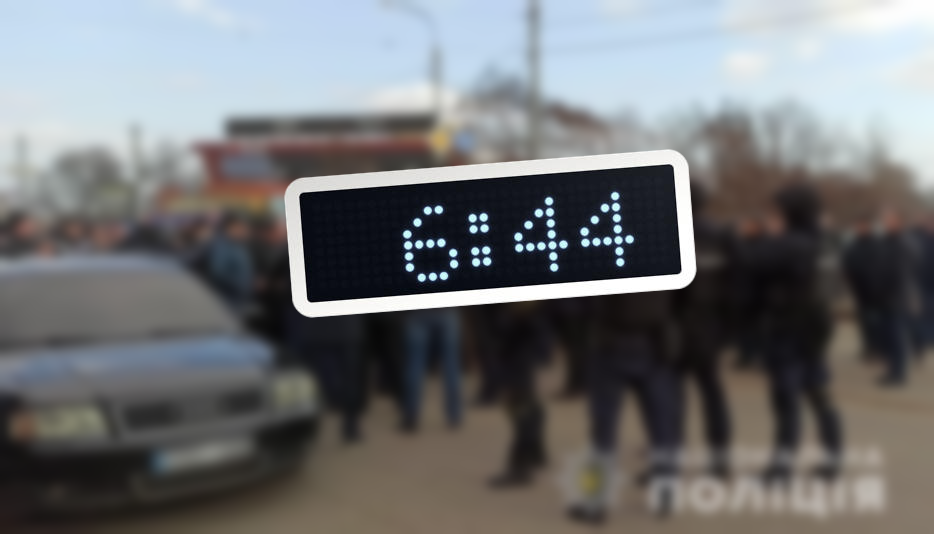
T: 6 h 44 min
